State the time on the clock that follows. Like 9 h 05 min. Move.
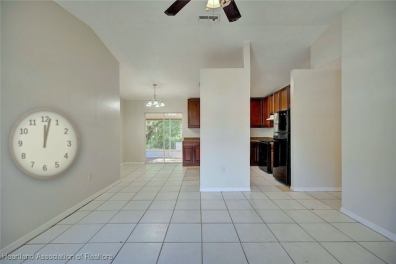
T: 12 h 02 min
